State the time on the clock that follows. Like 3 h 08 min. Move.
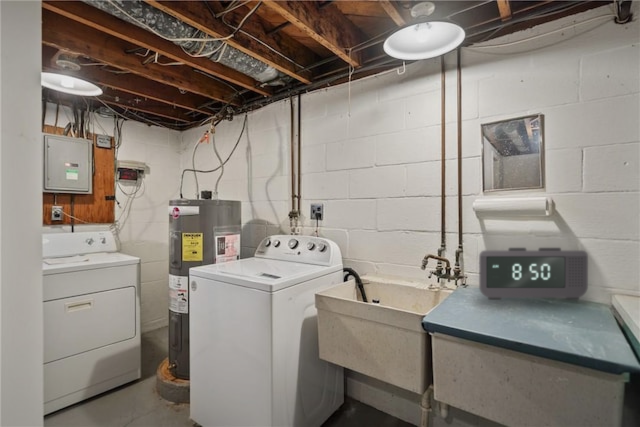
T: 8 h 50 min
